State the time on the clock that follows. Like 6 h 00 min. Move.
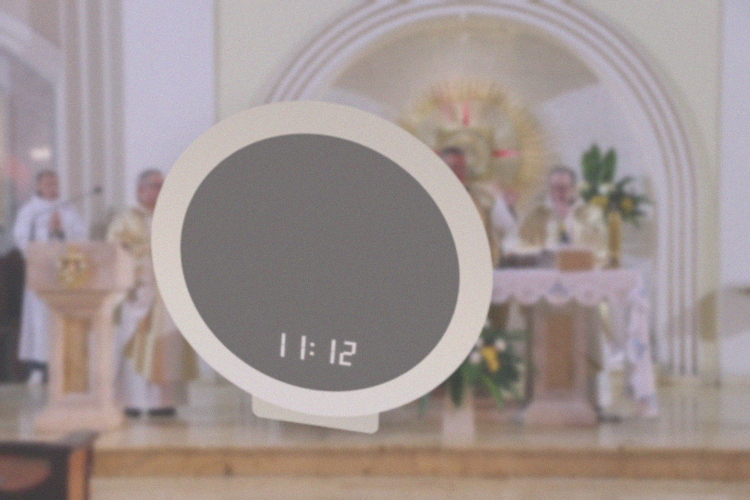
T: 11 h 12 min
